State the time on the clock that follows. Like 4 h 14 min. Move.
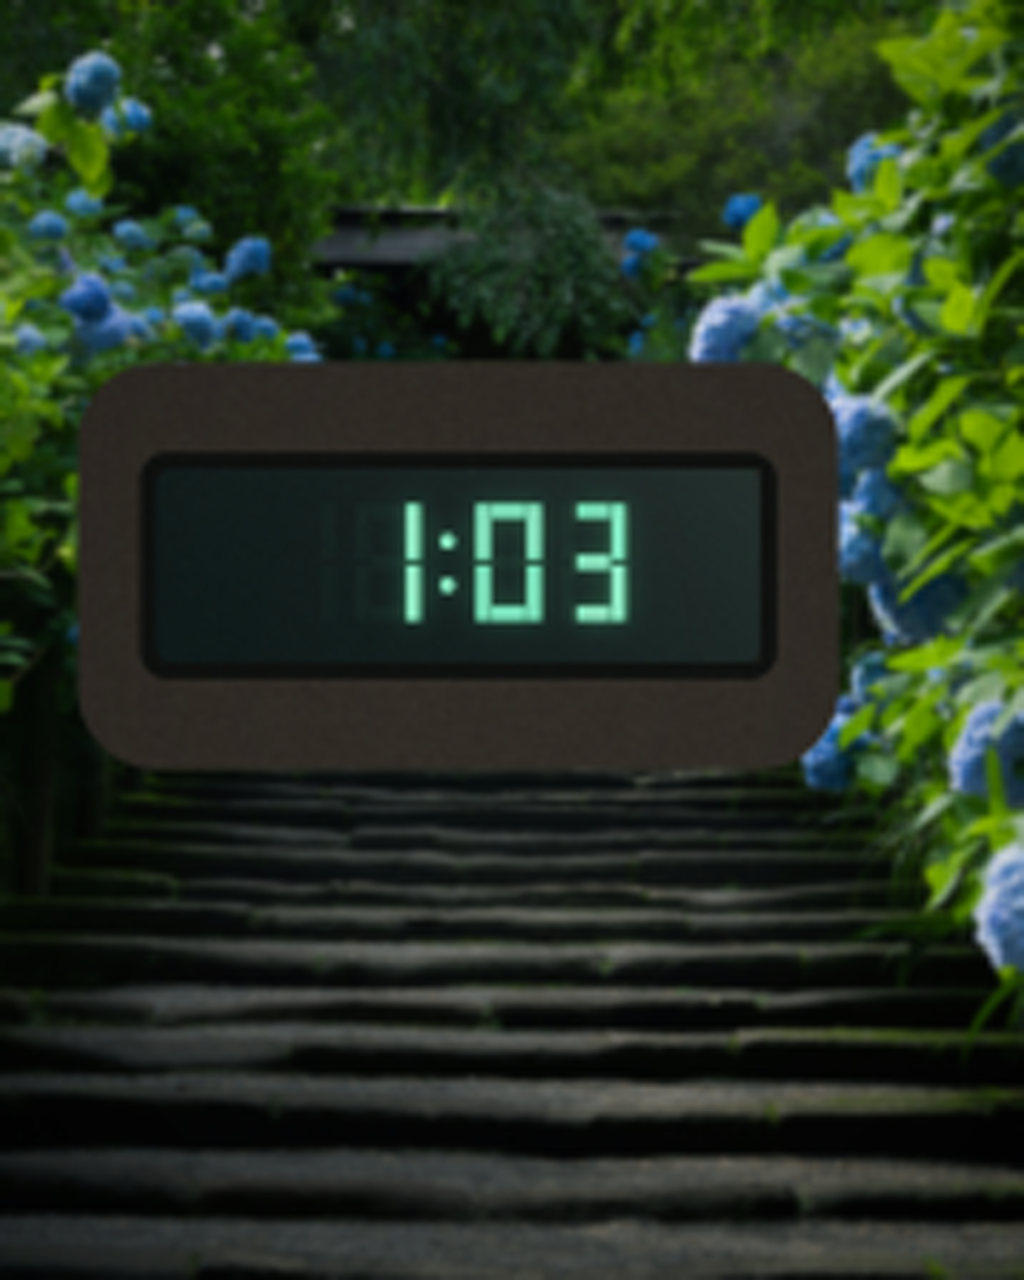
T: 1 h 03 min
